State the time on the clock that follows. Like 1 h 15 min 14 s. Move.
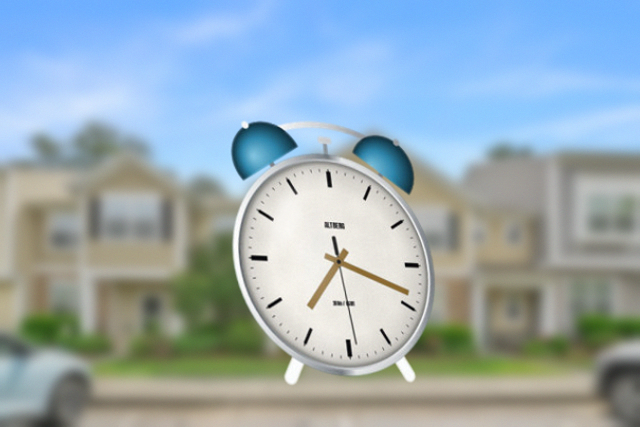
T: 7 h 18 min 29 s
